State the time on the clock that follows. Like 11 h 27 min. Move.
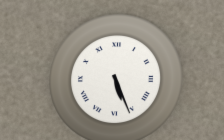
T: 5 h 26 min
